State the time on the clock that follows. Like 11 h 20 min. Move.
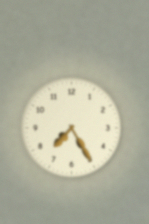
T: 7 h 25 min
